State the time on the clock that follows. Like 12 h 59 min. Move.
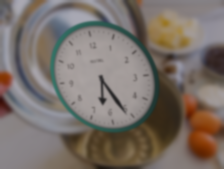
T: 6 h 26 min
